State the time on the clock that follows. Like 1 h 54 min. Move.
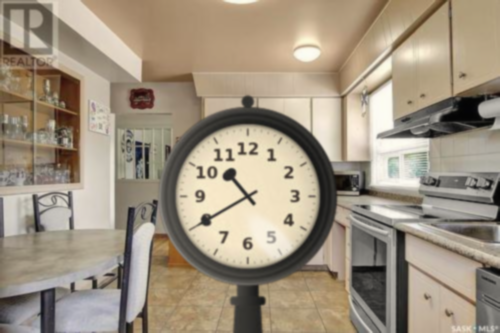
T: 10 h 40 min
